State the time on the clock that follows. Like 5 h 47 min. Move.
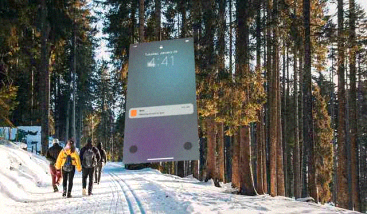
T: 4 h 41 min
